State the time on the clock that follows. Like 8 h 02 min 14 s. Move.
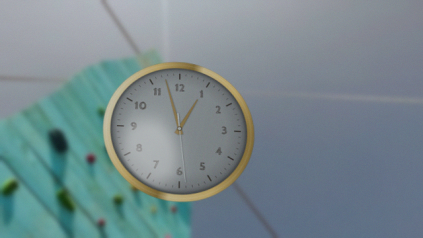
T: 12 h 57 min 29 s
